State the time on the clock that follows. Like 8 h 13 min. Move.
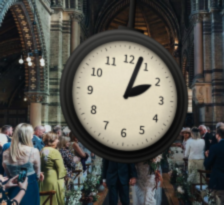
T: 2 h 03 min
